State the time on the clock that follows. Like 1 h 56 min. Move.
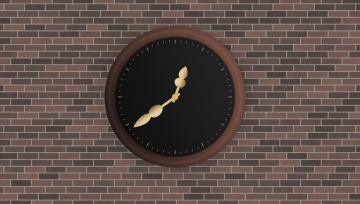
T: 12 h 39 min
